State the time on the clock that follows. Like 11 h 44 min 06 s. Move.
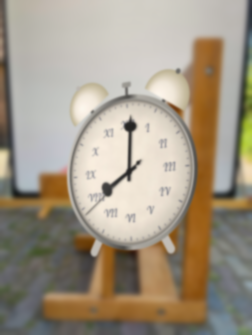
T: 8 h 00 min 39 s
